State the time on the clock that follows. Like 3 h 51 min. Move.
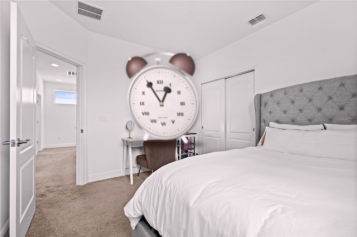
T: 12 h 55 min
